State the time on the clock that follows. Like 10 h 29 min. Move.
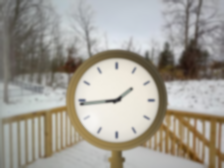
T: 1 h 44 min
